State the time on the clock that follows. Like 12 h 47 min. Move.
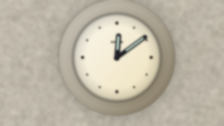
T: 12 h 09 min
